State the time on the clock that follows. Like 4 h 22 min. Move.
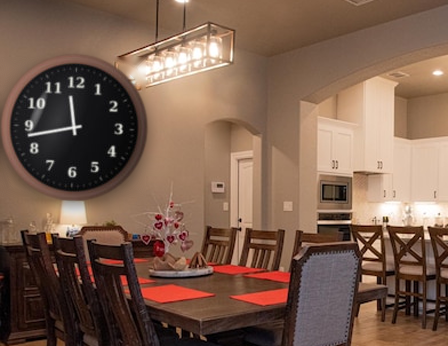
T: 11 h 43 min
